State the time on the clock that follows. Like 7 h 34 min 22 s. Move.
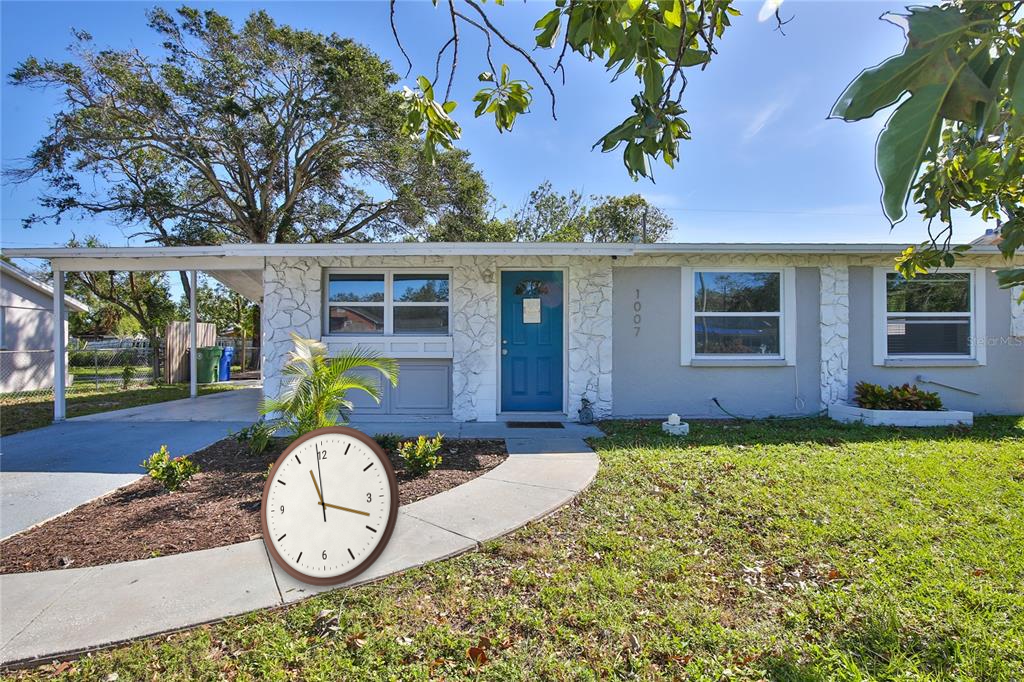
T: 11 h 17 min 59 s
